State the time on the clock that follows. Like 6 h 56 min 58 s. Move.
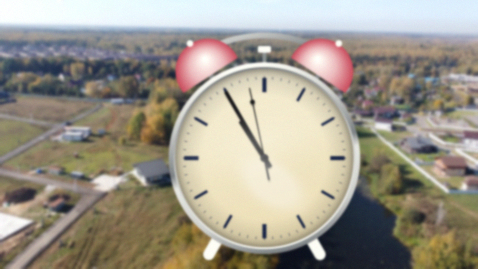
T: 10 h 54 min 58 s
